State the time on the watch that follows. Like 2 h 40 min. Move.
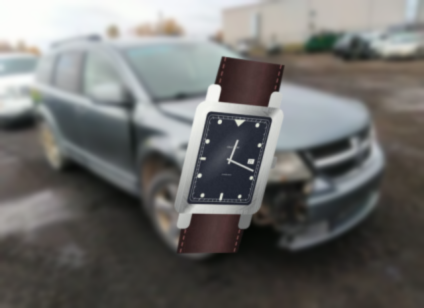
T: 12 h 18 min
